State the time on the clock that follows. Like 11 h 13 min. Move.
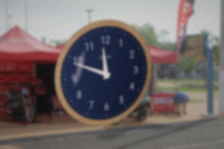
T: 11 h 49 min
